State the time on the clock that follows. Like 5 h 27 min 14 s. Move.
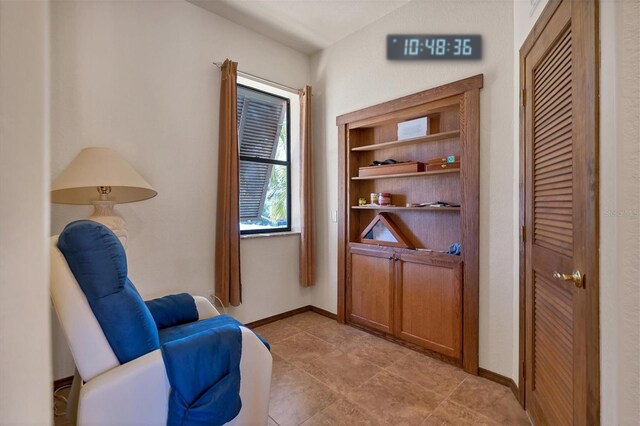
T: 10 h 48 min 36 s
